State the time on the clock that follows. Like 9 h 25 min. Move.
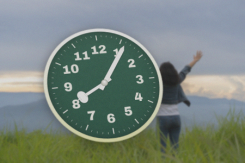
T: 8 h 06 min
